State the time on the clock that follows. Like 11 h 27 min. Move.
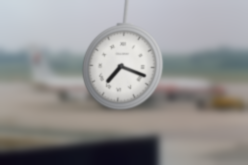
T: 7 h 18 min
